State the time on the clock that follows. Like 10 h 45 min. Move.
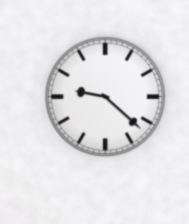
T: 9 h 22 min
